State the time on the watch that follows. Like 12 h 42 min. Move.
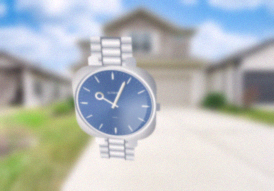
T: 10 h 04 min
